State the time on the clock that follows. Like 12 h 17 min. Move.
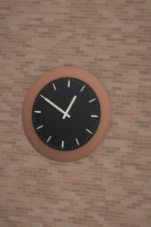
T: 12 h 50 min
